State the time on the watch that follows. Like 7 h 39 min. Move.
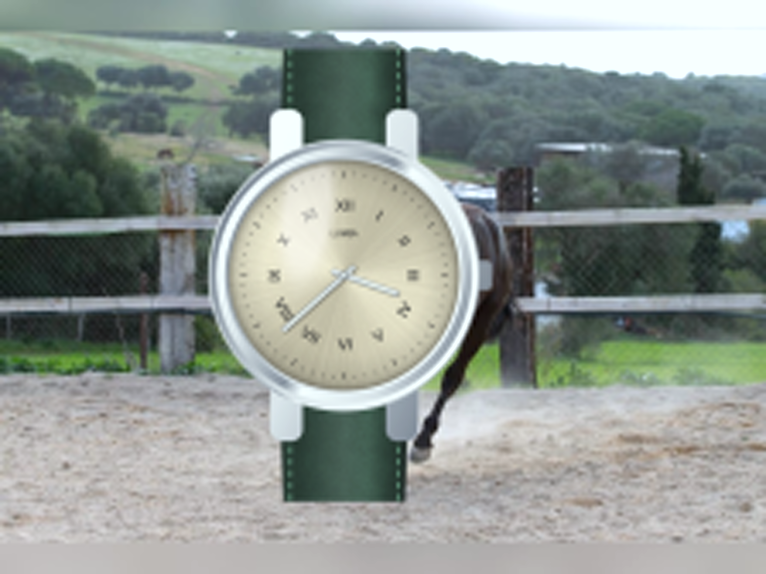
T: 3 h 38 min
